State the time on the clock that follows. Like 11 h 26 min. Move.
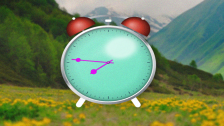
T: 7 h 46 min
